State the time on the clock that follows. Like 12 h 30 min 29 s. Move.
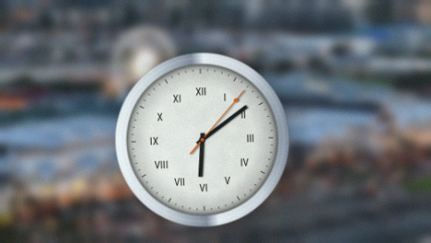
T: 6 h 09 min 07 s
